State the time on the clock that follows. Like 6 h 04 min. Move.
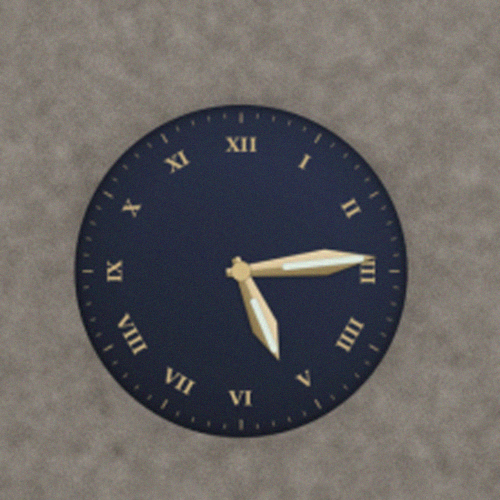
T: 5 h 14 min
